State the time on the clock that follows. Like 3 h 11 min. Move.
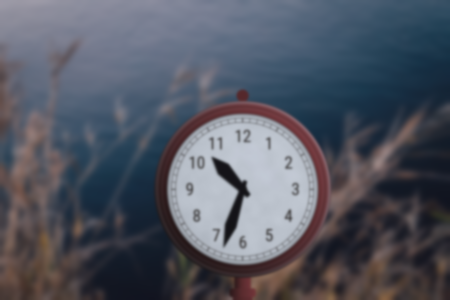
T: 10 h 33 min
